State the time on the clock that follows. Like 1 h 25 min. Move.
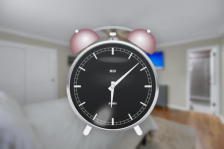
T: 6 h 08 min
